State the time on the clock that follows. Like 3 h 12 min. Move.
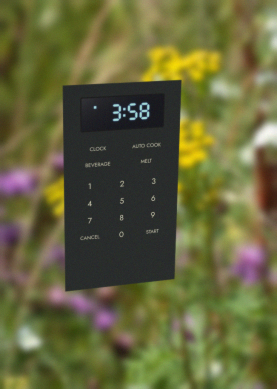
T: 3 h 58 min
